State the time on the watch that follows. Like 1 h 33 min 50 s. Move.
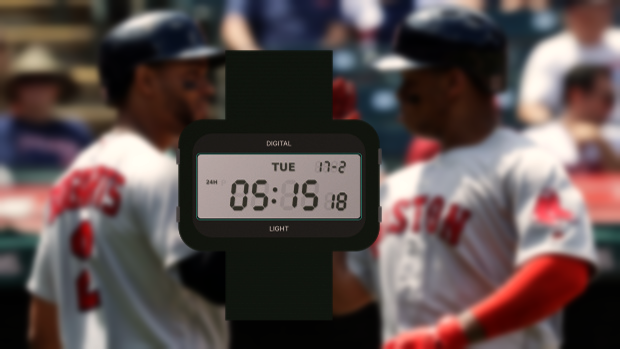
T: 5 h 15 min 18 s
